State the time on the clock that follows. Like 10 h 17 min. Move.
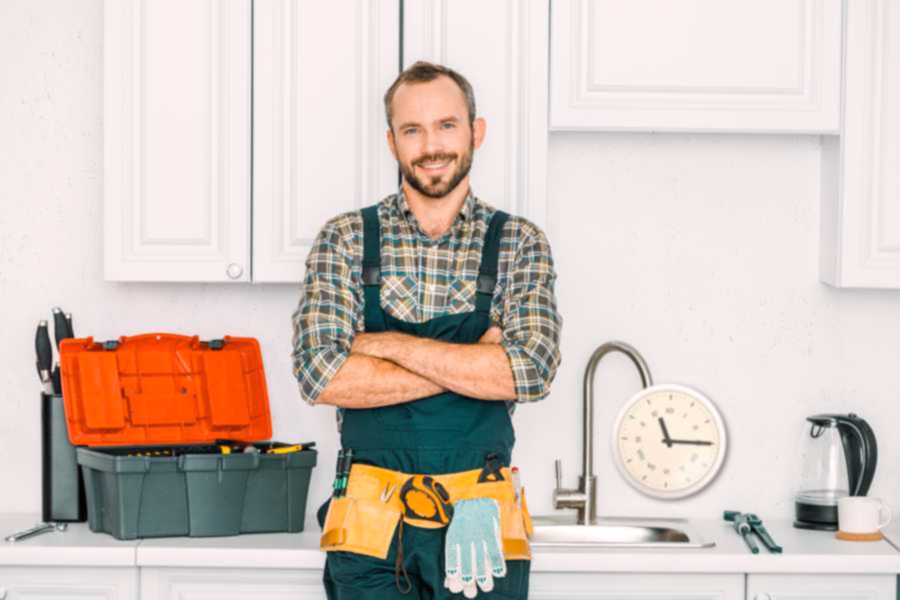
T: 11 h 15 min
